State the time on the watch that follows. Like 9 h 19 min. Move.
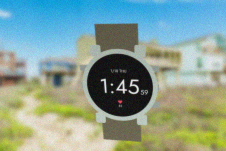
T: 1 h 45 min
